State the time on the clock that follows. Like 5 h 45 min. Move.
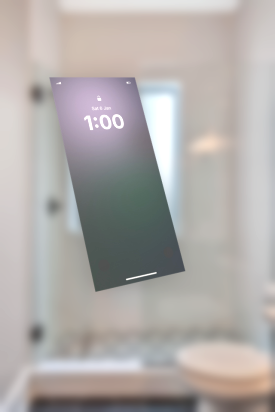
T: 1 h 00 min
